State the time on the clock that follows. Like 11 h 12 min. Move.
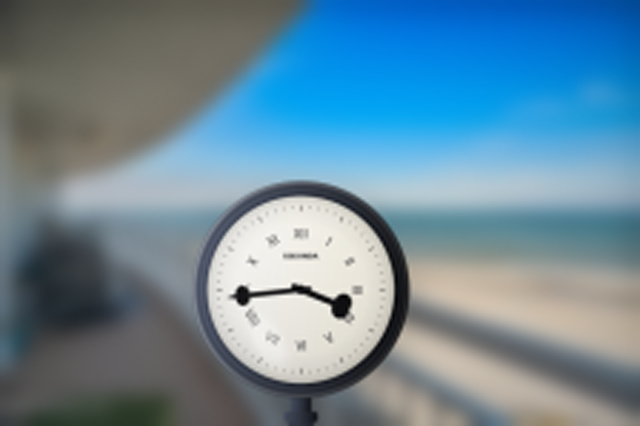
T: 3 h 44 min
